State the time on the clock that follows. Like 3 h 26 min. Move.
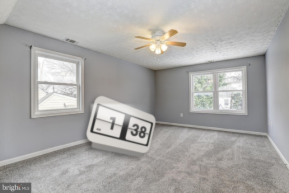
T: 1 h 38 min
